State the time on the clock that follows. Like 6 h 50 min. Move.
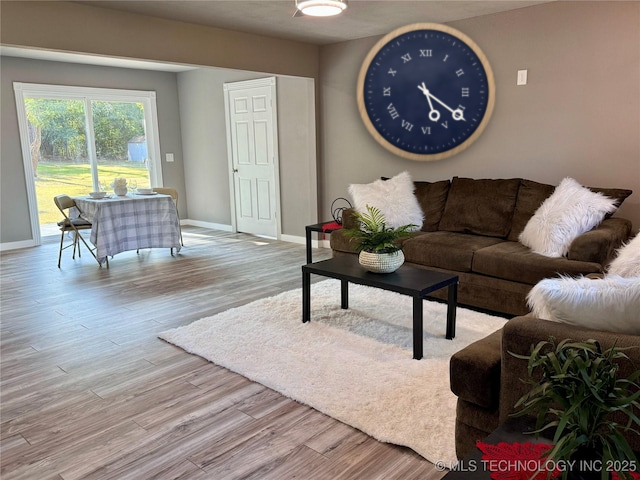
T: 5 h 21 min
